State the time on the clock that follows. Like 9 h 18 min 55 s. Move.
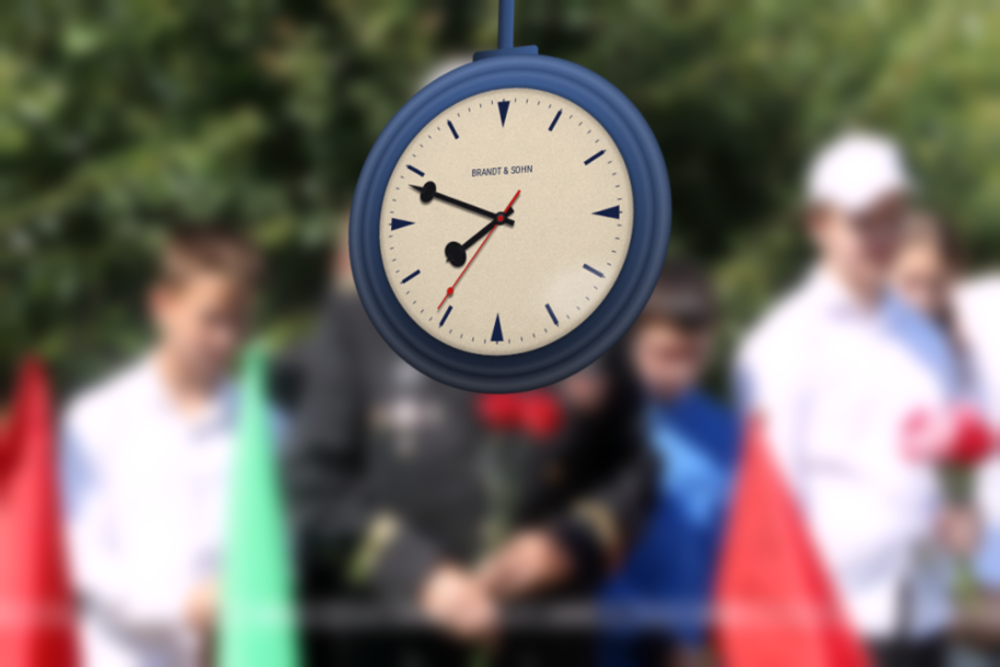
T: 7 h 48 min 36 s
